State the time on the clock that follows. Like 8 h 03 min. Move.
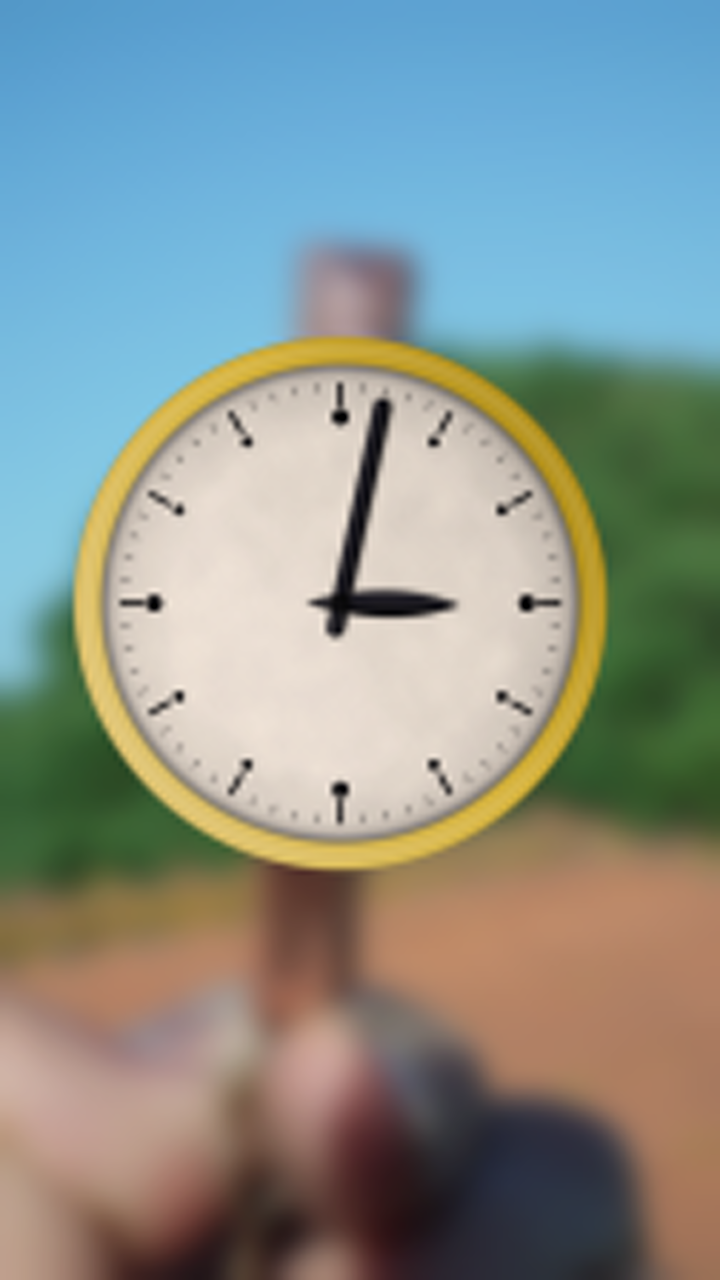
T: 3 h 02 min
